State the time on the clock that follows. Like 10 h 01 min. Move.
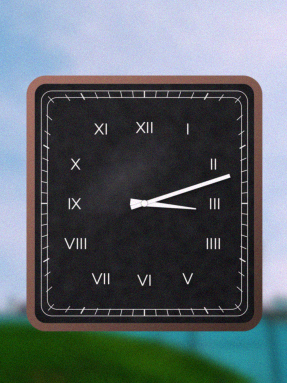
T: 3 h 12 min
